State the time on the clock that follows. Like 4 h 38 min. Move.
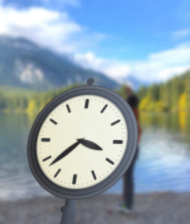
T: 3 h 38 min
